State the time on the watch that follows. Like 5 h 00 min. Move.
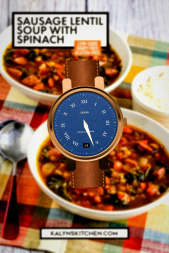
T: 5 h 27 min
